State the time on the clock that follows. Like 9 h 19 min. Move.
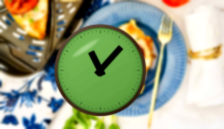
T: 11 h 07 min
